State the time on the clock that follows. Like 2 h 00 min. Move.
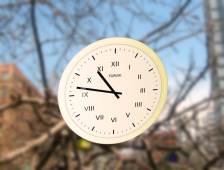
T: 10 h 47 min
